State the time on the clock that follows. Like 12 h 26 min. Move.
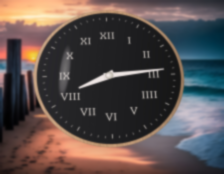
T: 8 h 14 min
